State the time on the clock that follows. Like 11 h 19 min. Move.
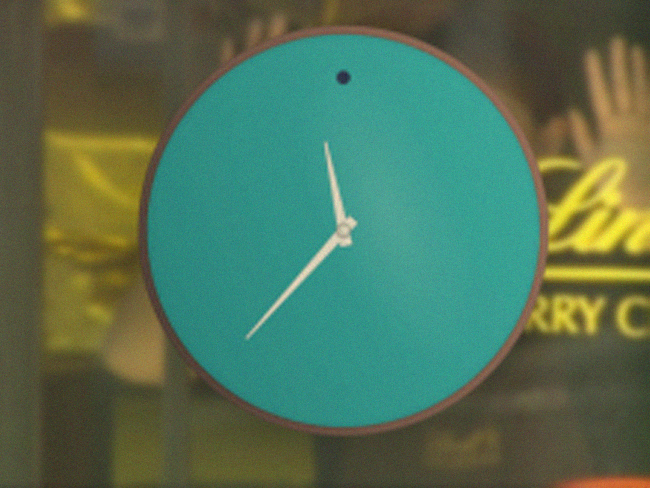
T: 11 h 37 min
